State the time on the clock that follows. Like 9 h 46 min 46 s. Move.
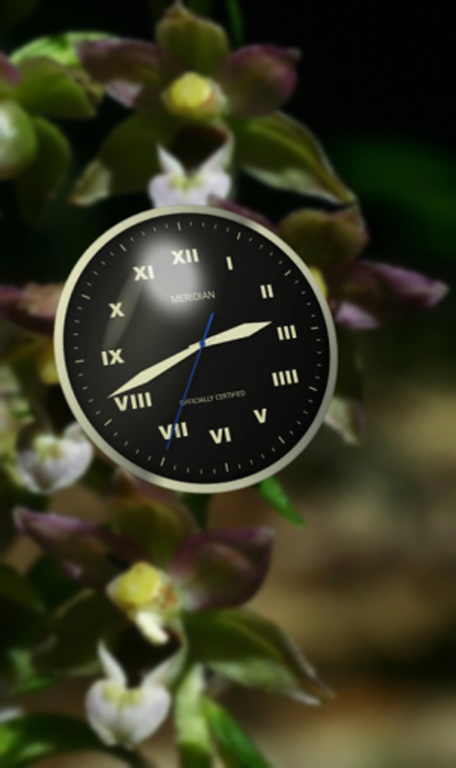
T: 2 h 41 min 35 s
